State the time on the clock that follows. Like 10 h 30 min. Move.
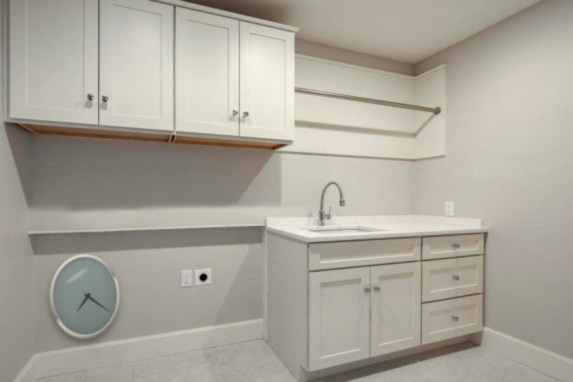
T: 7 h 20 min
